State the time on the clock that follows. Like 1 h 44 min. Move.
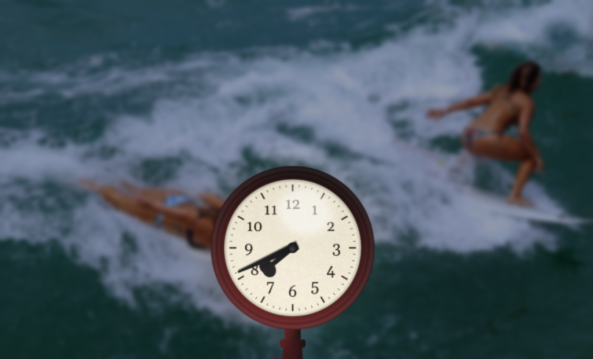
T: 7 h 41 min
